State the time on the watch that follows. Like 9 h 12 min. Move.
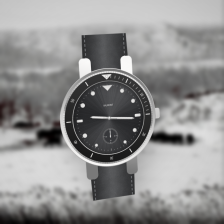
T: 9 h 16 min
